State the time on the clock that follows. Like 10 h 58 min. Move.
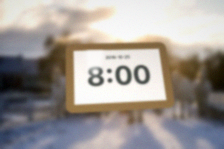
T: 8 h 00 min
